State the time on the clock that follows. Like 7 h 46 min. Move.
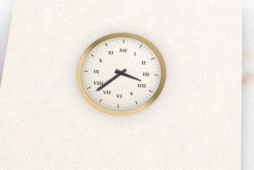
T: 3 h 38 min
